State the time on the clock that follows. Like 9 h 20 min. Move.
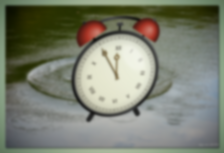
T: 11 h 55 min
